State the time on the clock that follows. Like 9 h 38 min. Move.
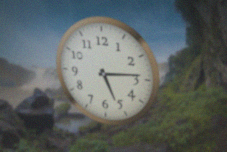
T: 5 h 14 min
